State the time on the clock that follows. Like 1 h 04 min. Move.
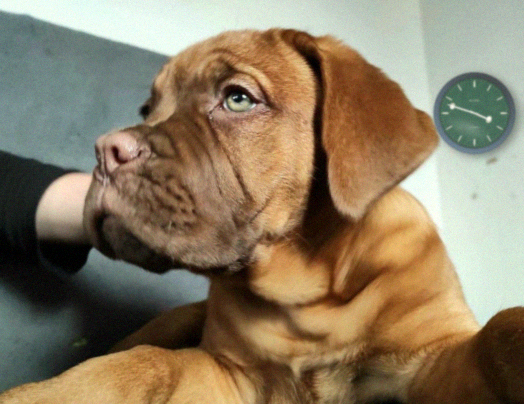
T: 3 h 48 min
